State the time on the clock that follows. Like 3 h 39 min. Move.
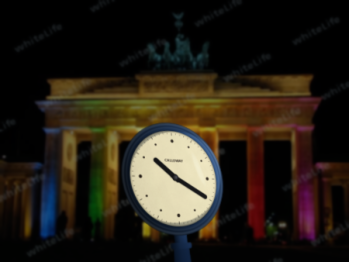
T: 10 h 20 min
